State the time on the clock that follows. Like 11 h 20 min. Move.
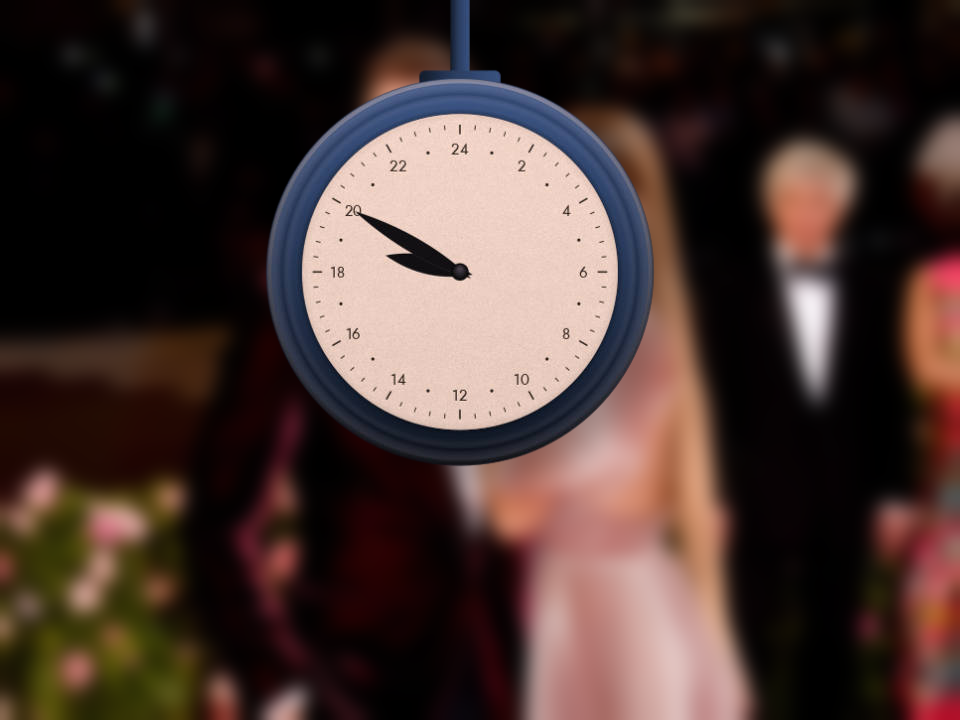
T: 18 h 50 min
